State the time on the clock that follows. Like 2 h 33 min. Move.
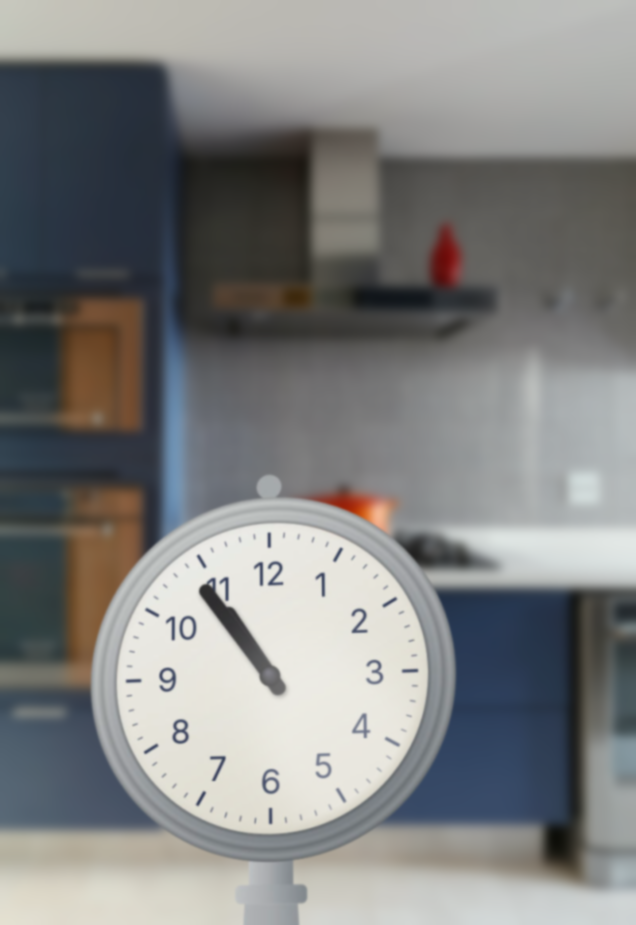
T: 10 h 54 min
